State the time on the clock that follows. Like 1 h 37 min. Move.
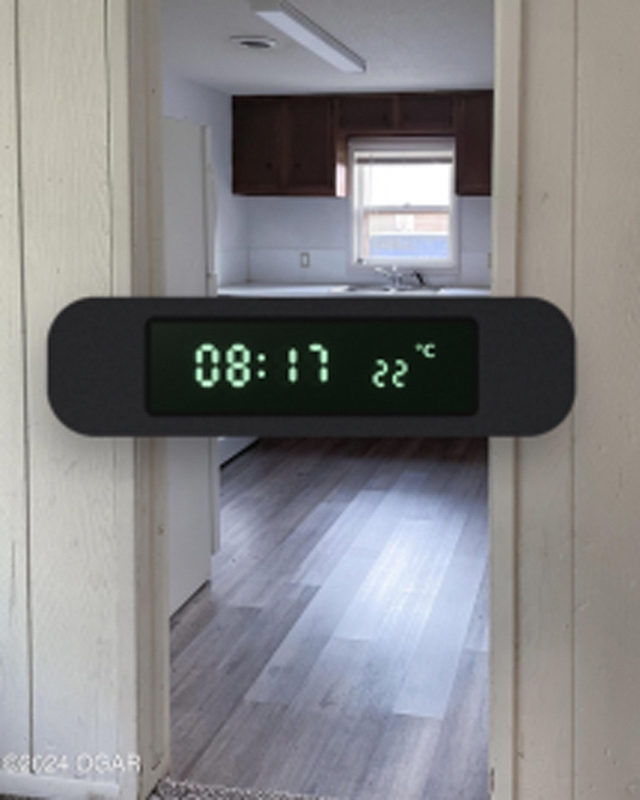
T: 8 h 17 min
